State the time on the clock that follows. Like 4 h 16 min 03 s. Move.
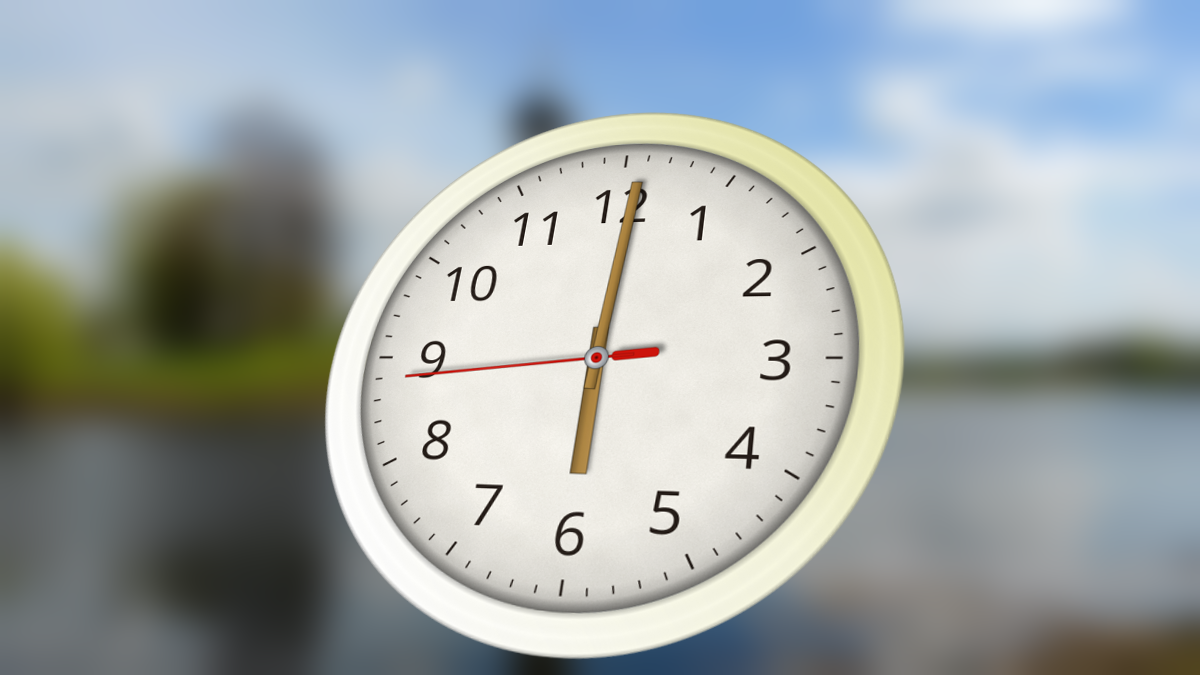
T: 6 h 00 min 44 s
